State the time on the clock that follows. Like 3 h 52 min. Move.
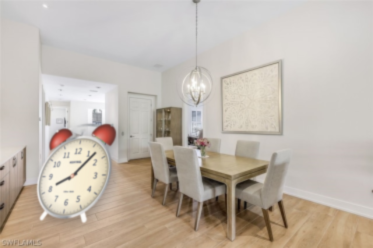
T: 8 h 07 min
